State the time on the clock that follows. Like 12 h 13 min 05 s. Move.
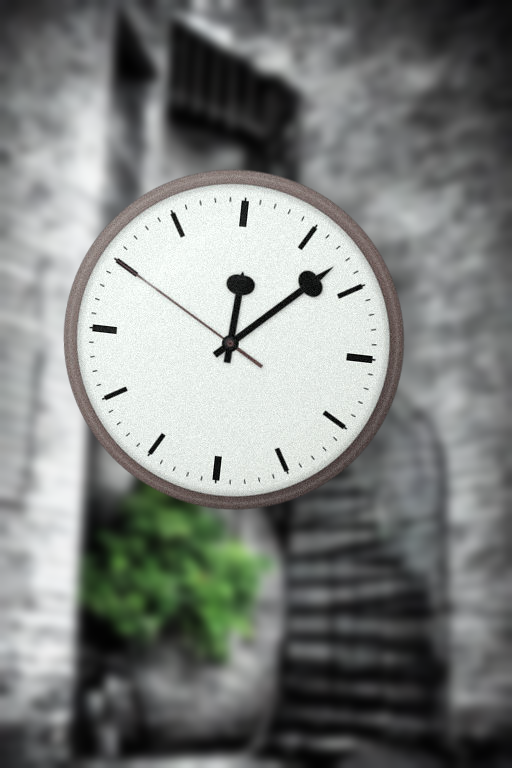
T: 12 h 07 min 50 s
